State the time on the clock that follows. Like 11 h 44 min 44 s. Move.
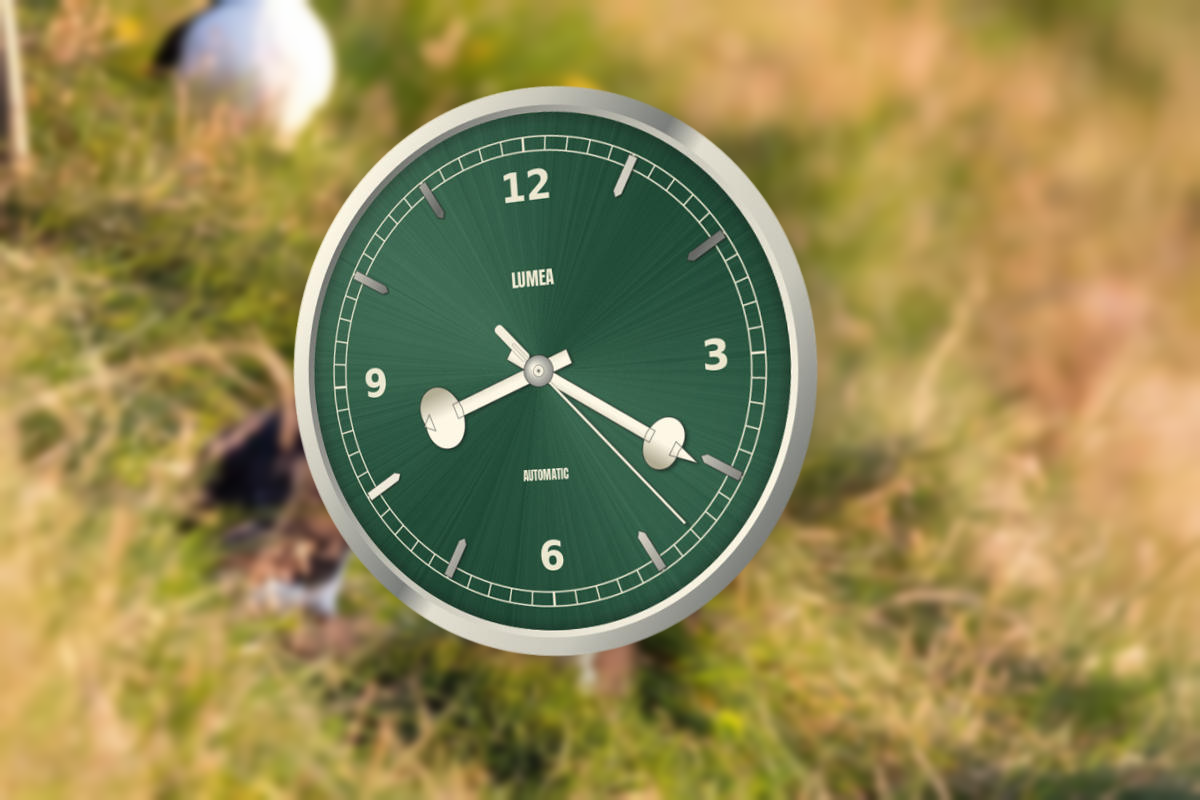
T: 8 h 20 min 23 s
